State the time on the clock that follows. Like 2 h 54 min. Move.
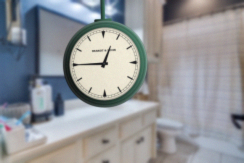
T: 12 h 45 min
